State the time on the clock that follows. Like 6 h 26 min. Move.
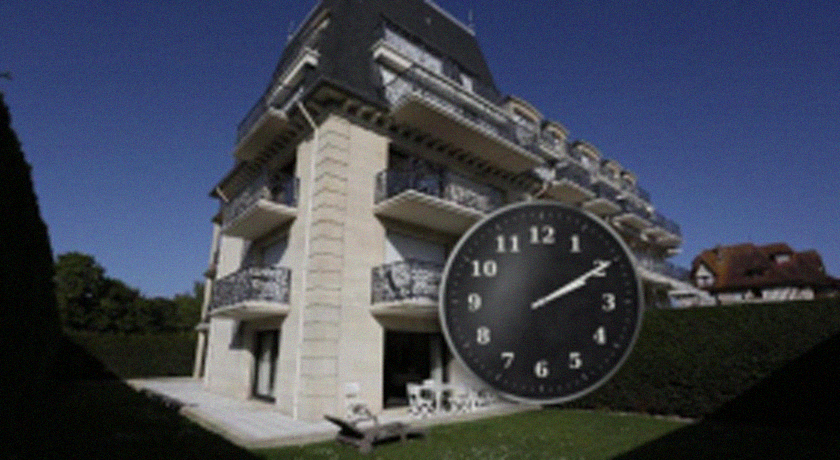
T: 2 h 10 min
